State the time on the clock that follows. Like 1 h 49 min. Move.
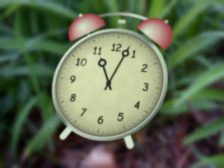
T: 11 h 03 min
